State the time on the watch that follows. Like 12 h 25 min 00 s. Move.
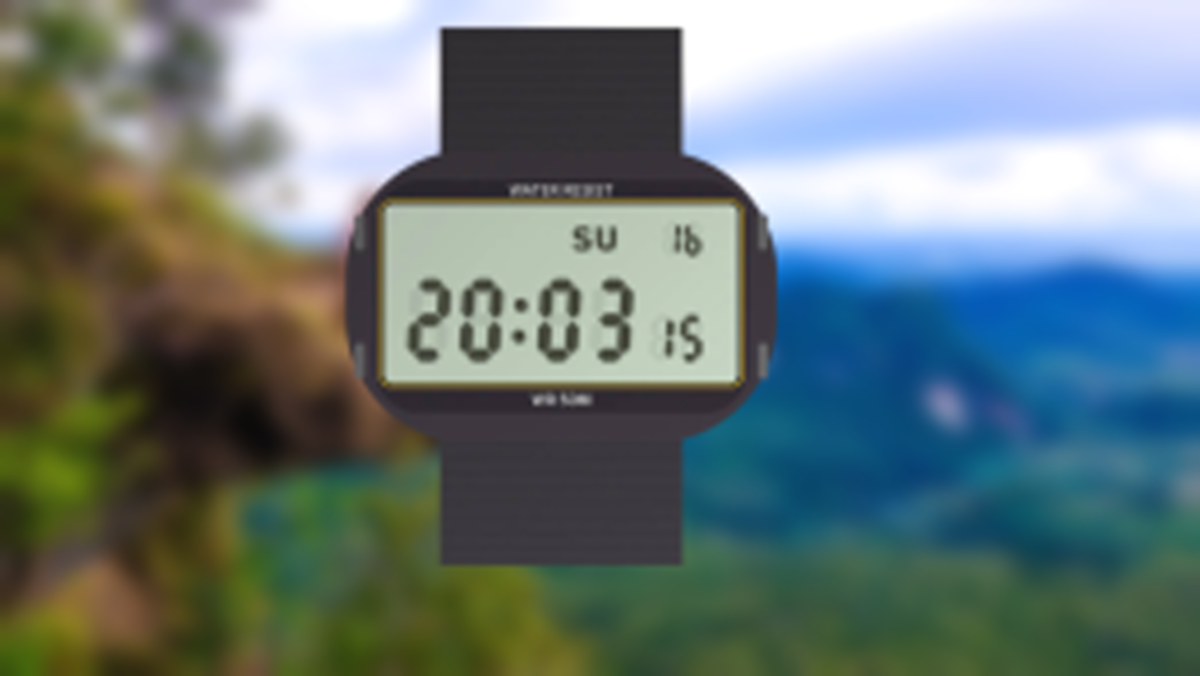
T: 20 h 03 min 15 s
